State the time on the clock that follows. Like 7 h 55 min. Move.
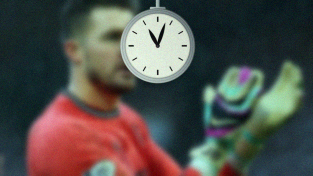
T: 11 h 03 min
